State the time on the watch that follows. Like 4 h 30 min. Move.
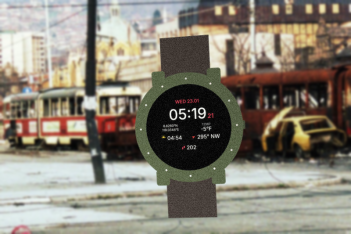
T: 5 h 19 min
